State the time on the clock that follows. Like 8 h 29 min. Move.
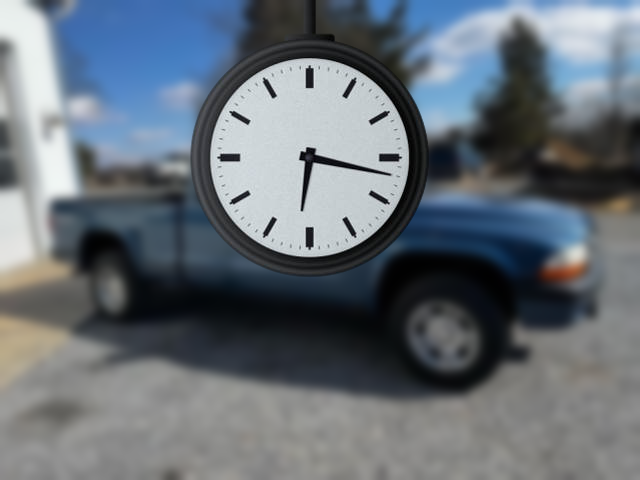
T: 6 h 17 min
